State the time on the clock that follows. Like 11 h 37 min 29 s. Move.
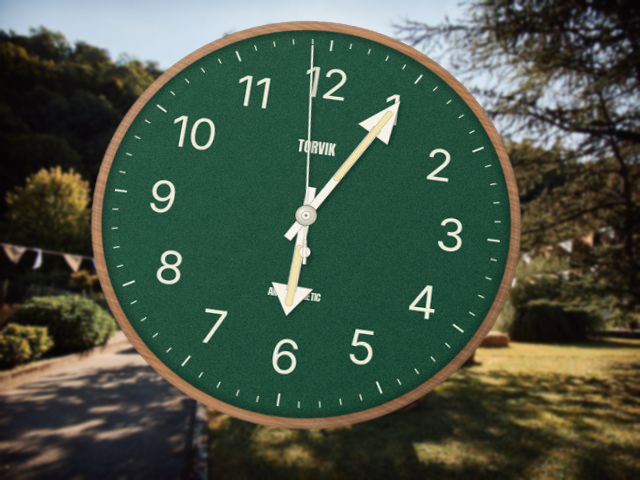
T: 6 h 04 min 59 s
